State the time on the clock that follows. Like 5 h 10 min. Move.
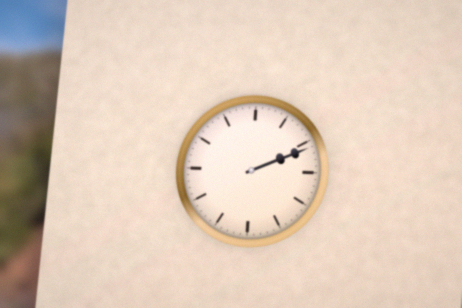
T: 2 h 11 min
